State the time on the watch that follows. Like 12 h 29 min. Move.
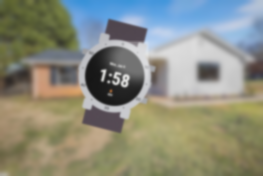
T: 1 h 58 min
